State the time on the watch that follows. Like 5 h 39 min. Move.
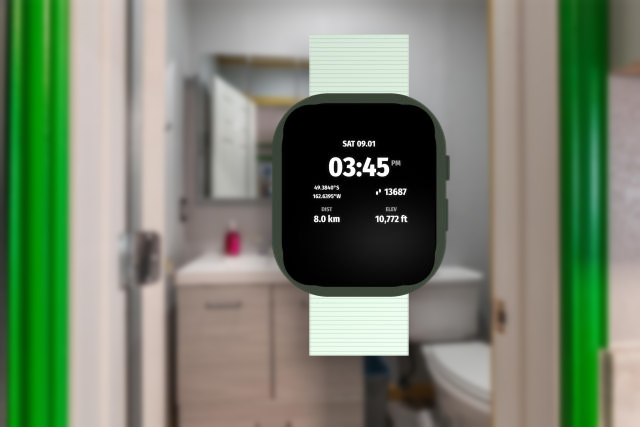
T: 3 h 45 min
